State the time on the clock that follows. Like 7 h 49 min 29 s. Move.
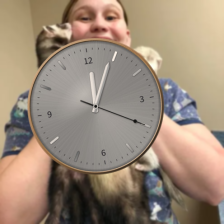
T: 12 h 04 min 20 s
